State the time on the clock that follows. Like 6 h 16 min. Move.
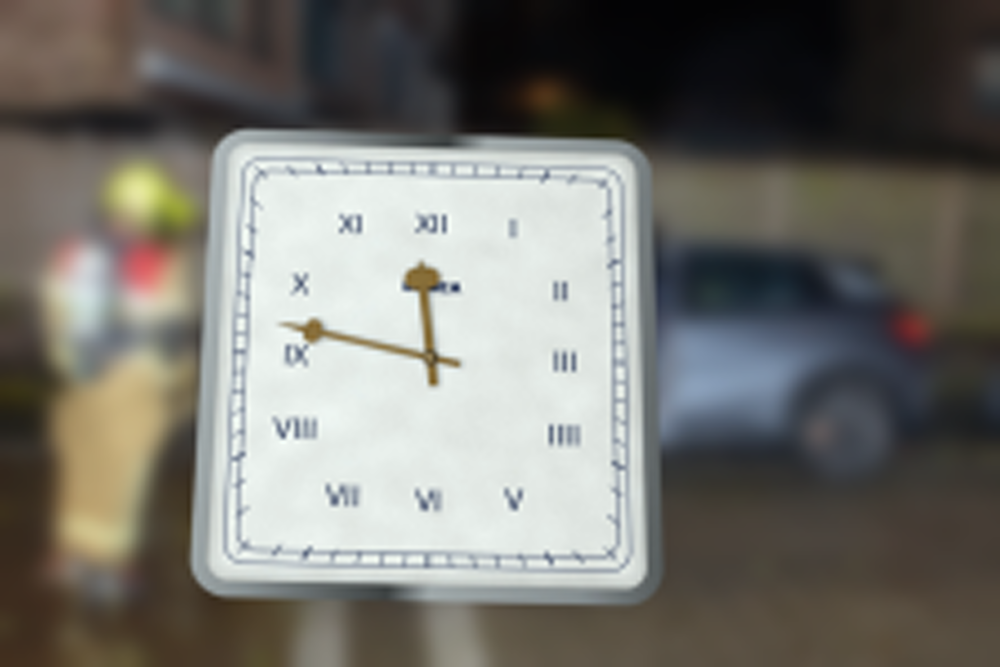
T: 11 h 47 min
